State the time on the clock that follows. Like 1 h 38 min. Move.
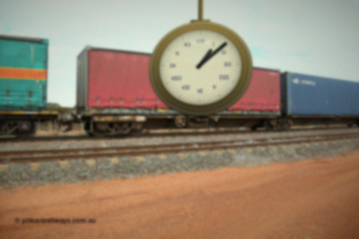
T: 1 h 08 min
